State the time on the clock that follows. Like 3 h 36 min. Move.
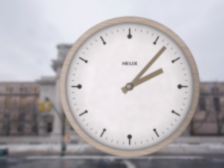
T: 2 h 07 min
